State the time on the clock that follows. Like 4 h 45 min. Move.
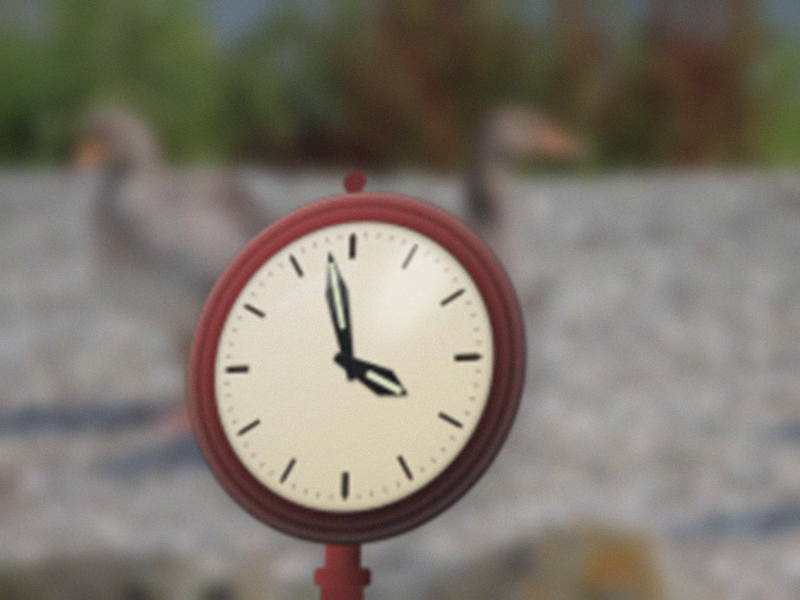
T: 3 h 58 min
